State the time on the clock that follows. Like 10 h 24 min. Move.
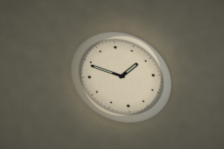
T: 1 h 49 min
